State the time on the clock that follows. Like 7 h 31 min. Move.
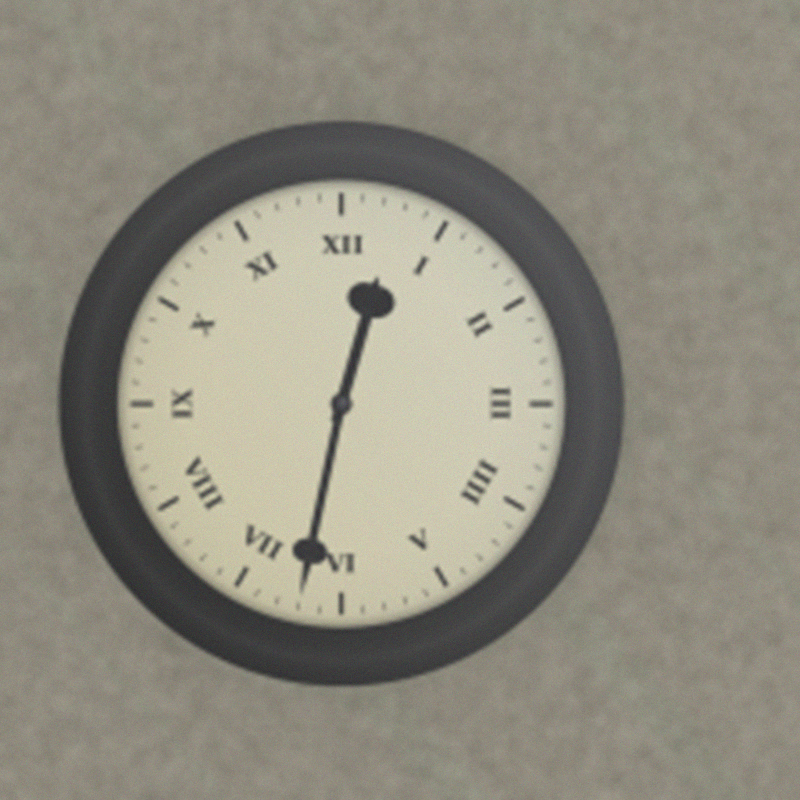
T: 12 h 32 min
